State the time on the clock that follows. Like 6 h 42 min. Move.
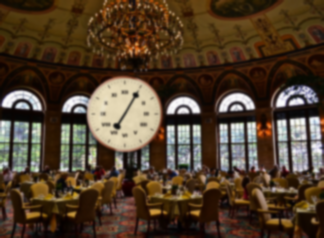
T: 7 h 05 min
